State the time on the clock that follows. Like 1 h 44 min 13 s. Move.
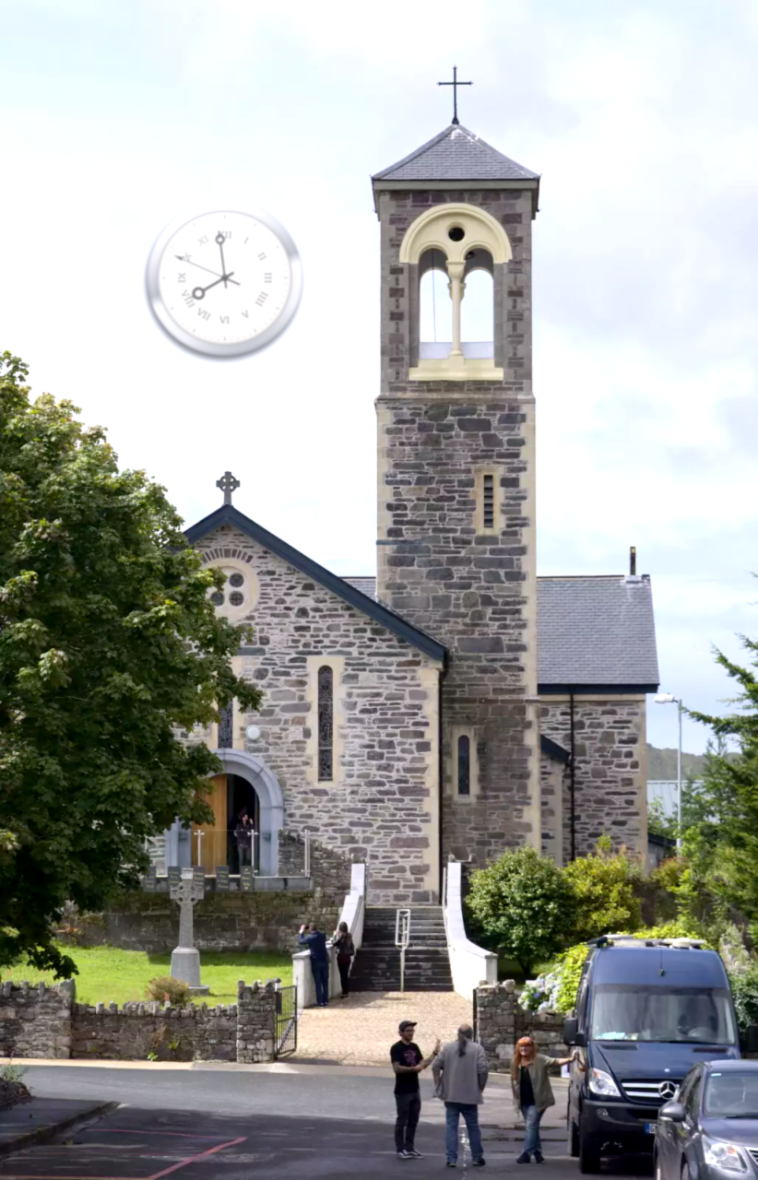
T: 7 h 58 min 49 s
